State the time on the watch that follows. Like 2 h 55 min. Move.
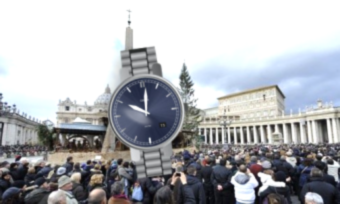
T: 10 h 01 min
